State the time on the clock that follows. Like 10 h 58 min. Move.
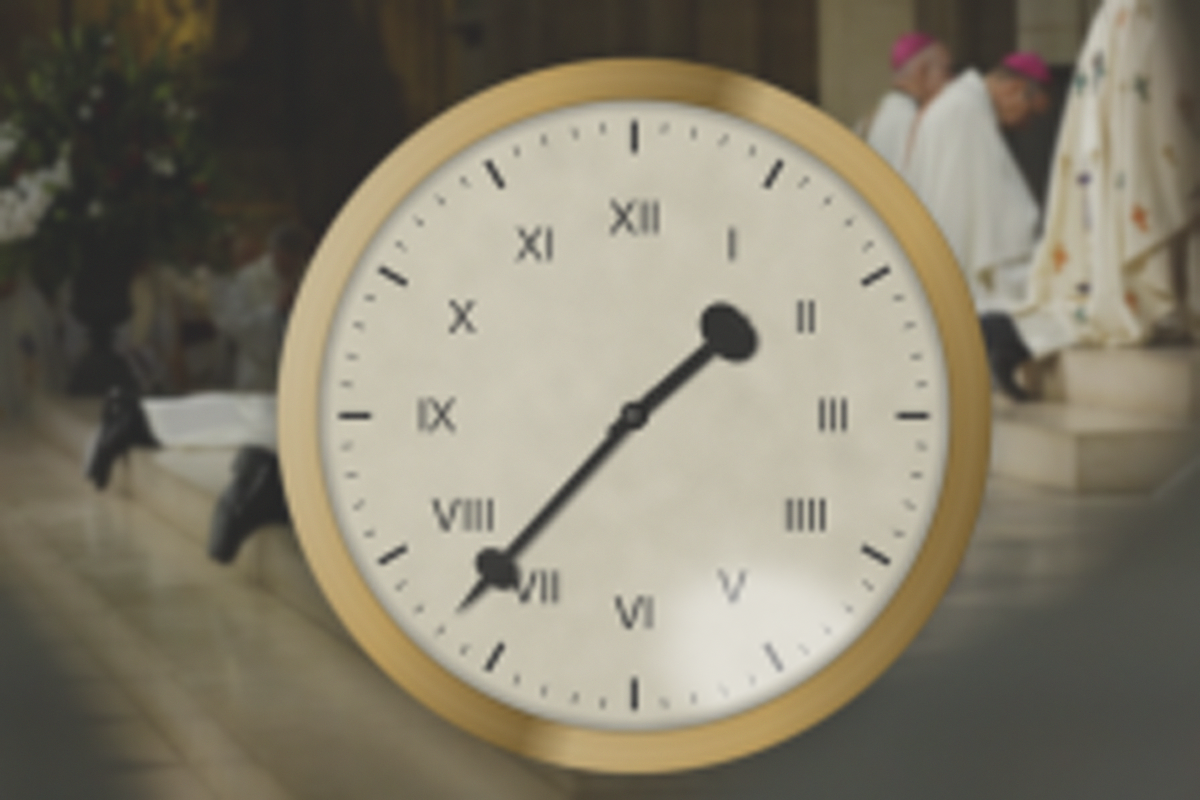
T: 1 h 37 min
